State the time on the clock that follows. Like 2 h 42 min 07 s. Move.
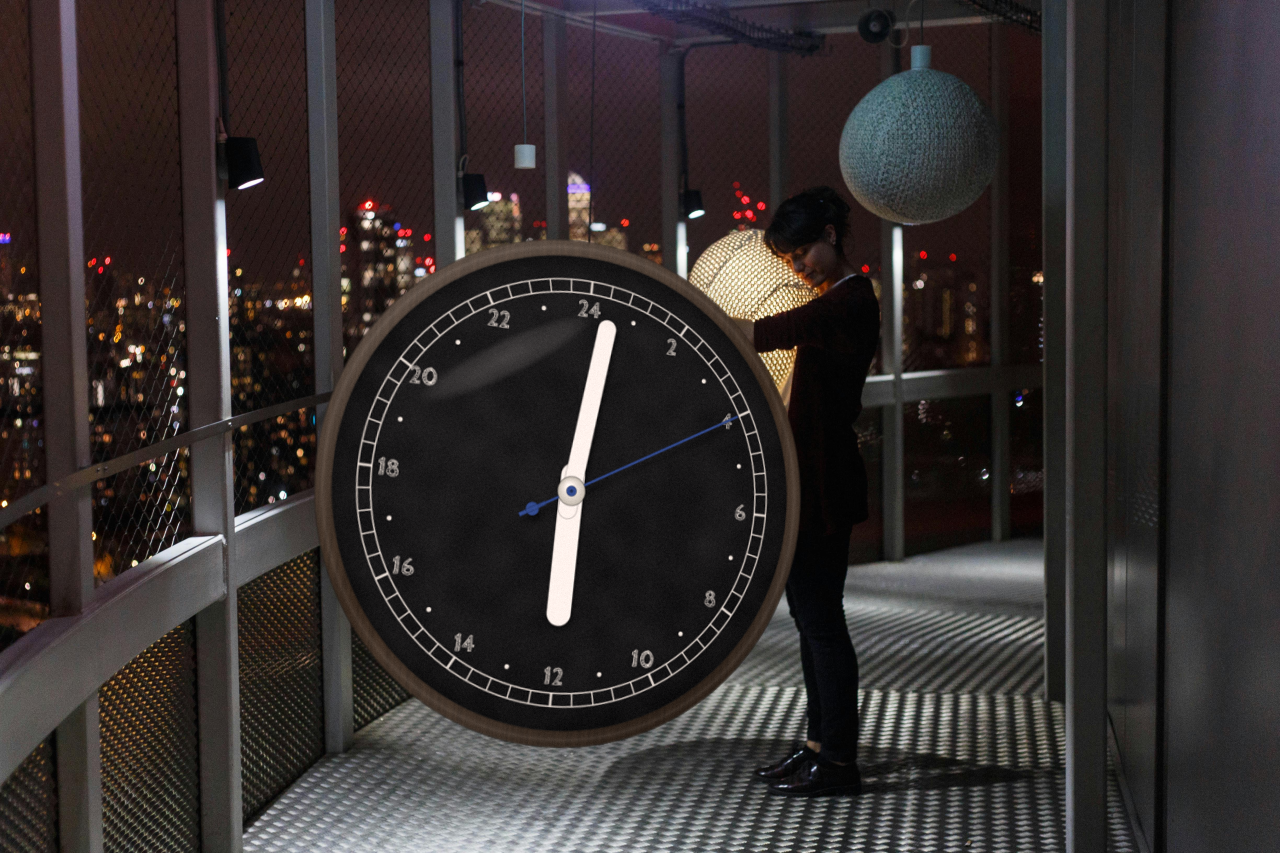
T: 12 h 01 min 10 s
